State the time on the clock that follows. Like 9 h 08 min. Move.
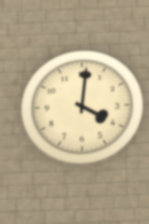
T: 4 h 01 min
